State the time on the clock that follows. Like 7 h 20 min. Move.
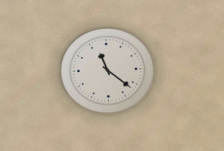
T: 11 h 22 min
